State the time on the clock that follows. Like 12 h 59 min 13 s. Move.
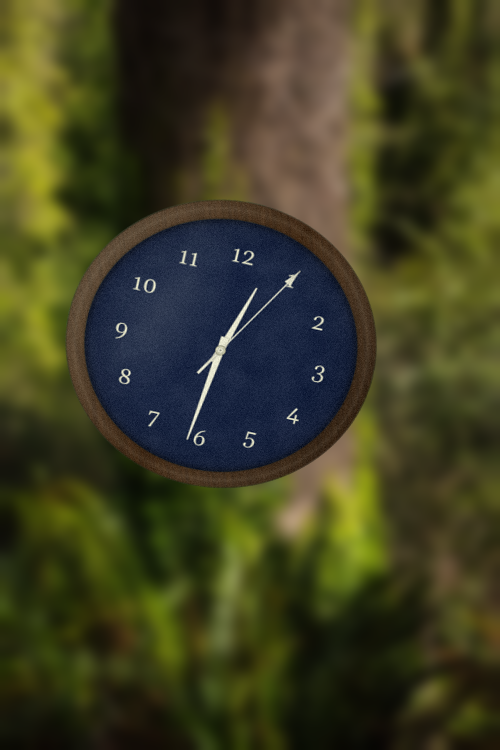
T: 12 h 31 min 05 s
